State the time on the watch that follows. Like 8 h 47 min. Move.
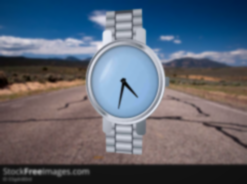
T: 4 h 32 min
